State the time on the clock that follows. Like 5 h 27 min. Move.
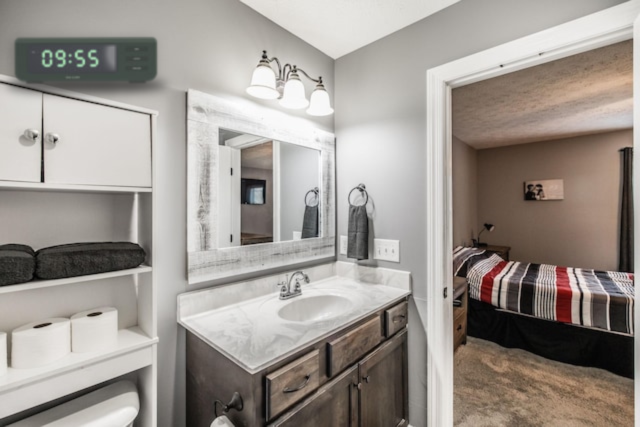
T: 9 h 55 min
